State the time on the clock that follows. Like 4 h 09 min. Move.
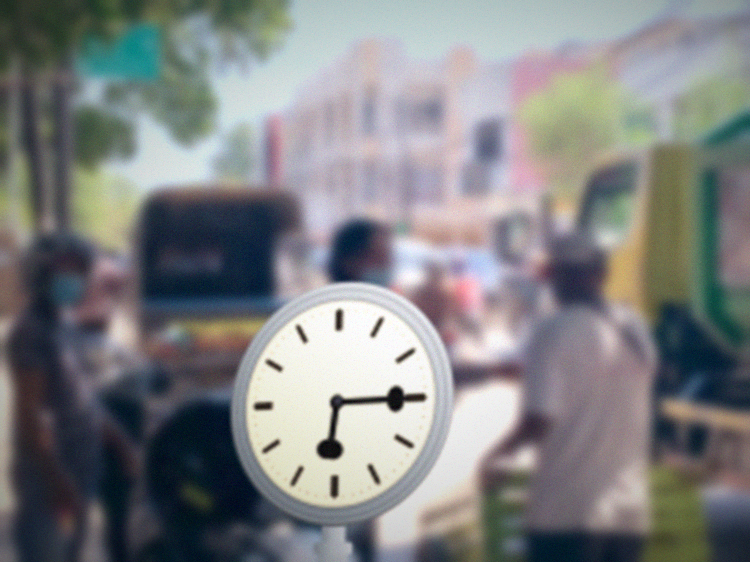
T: 6 h 15 min
